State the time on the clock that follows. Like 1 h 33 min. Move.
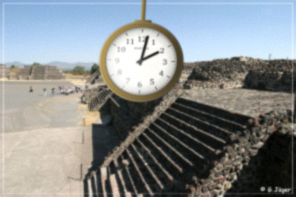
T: 2 h 02 min
